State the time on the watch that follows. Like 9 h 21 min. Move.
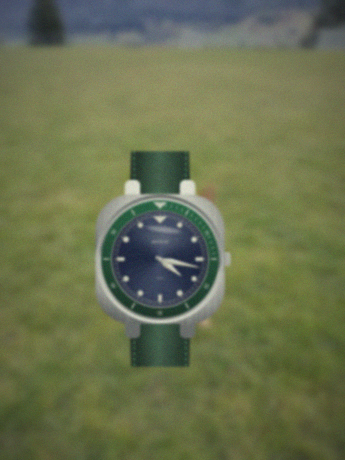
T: 4 h 17 min
